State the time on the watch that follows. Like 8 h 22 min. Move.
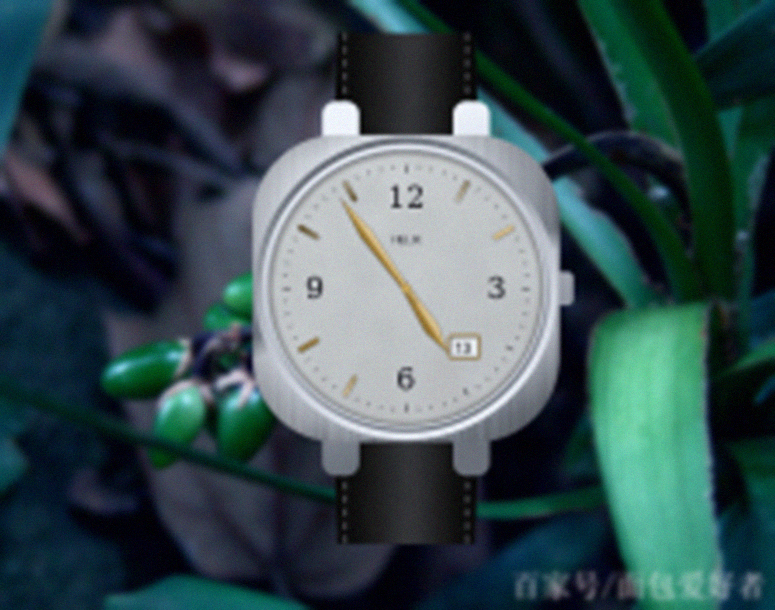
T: 4 h 54 min
